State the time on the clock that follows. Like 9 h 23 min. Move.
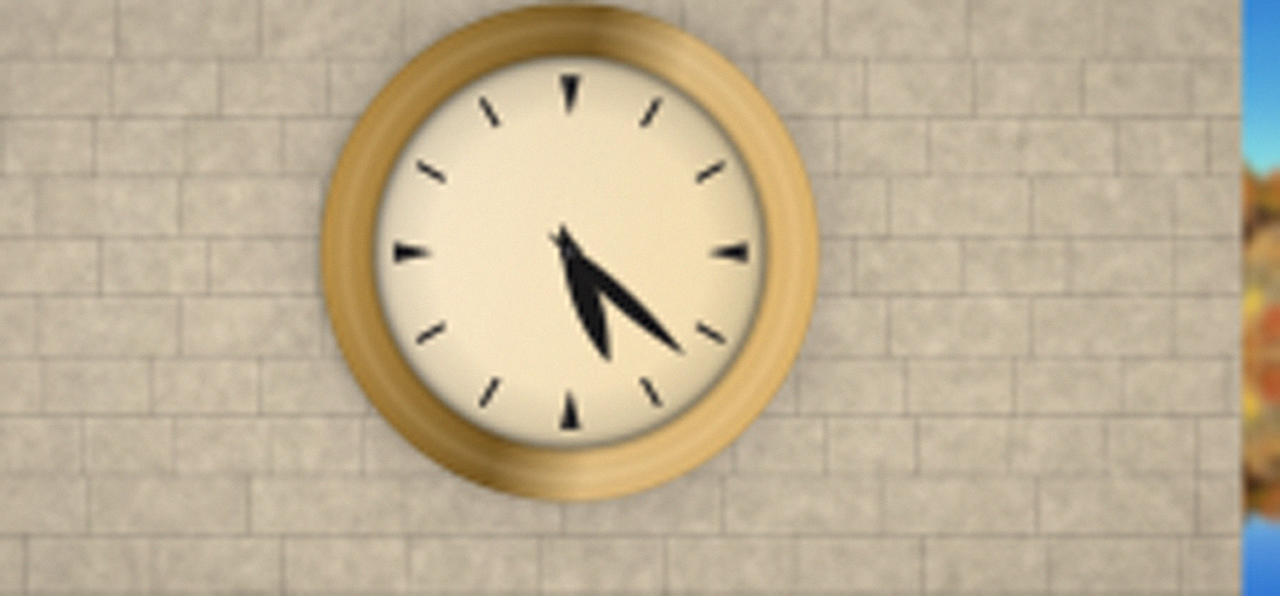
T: 5 h 22 min
